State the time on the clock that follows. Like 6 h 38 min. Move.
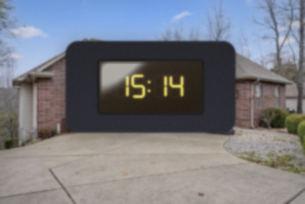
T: 15 h 14 min
